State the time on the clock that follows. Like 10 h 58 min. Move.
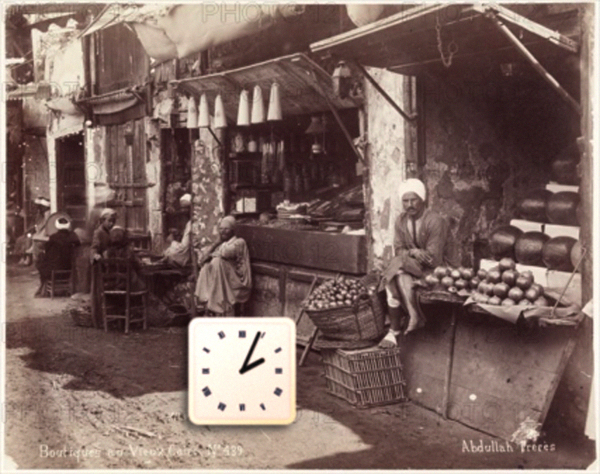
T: 2 h 04 min
